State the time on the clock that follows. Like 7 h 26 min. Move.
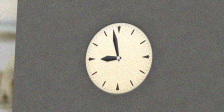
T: 8 h 58 min
